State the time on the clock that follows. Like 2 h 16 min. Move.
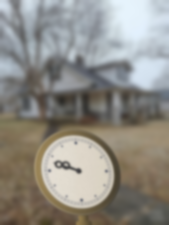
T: 9 h 48 min
